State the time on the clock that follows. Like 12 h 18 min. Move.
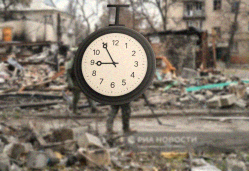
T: 8 h 55 min
